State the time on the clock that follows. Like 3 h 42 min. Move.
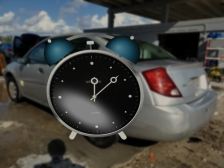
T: 12 h 08 min
